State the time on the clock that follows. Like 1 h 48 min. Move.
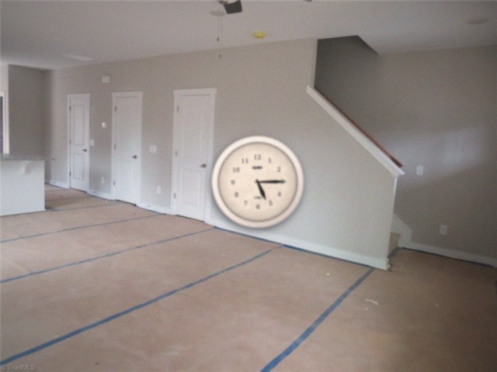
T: 5 h 15 min
